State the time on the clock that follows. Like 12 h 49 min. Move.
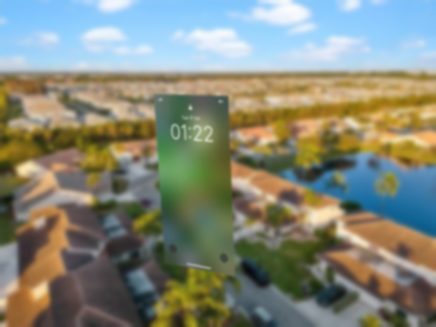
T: 1 h 22 min
